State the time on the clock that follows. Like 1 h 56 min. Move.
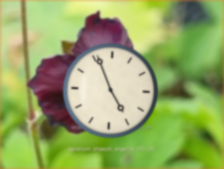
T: 4 h 56 min
